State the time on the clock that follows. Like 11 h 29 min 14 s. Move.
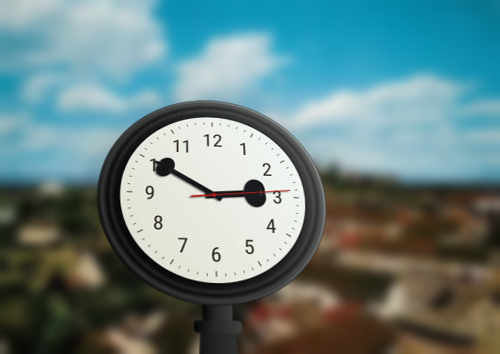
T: 2 h 50 min 14 s
